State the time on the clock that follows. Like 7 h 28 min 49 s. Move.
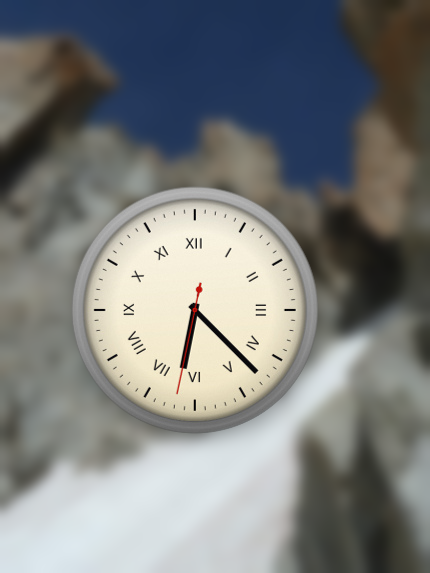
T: 6 h 22 min 32 s
